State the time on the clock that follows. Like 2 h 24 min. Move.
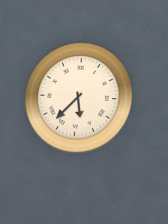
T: 5 h 37 min
